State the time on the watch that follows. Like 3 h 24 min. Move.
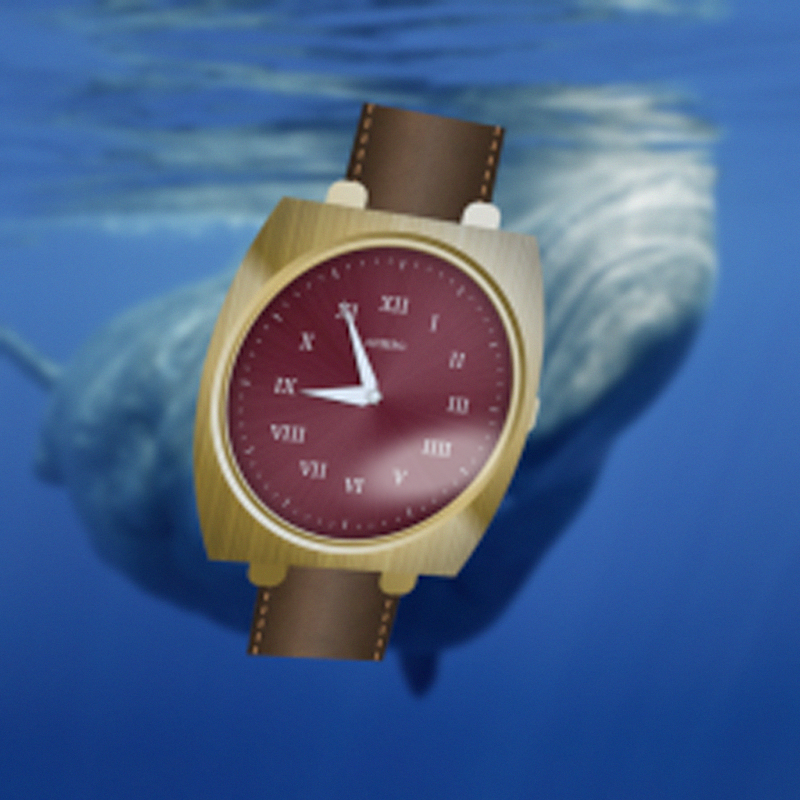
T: 8 h 55 min
